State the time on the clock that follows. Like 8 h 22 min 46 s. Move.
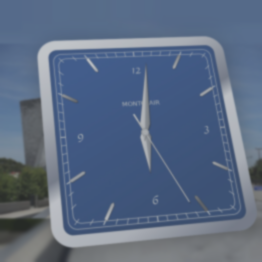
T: 6 h 01 min 26 s
